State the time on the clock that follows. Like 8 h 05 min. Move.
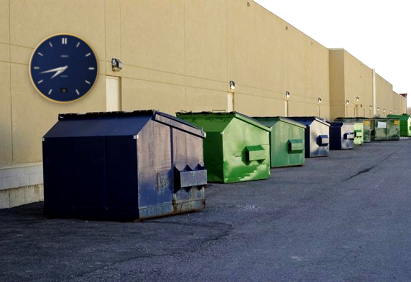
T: 7 h 43 min
